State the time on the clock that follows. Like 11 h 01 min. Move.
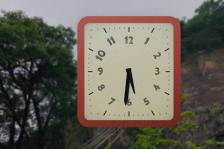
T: 5 h 31 min
